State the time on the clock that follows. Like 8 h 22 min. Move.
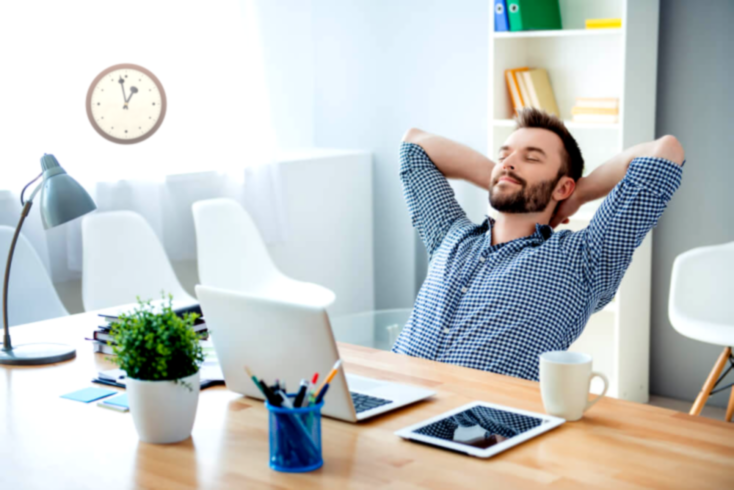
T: 12 h 58 min
